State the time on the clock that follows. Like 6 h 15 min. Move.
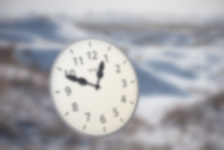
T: 12 h 49 min
